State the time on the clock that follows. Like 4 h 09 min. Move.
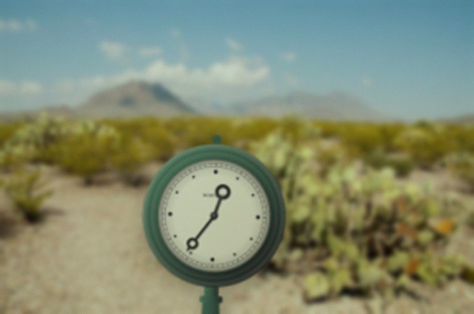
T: 12 h 36 min
